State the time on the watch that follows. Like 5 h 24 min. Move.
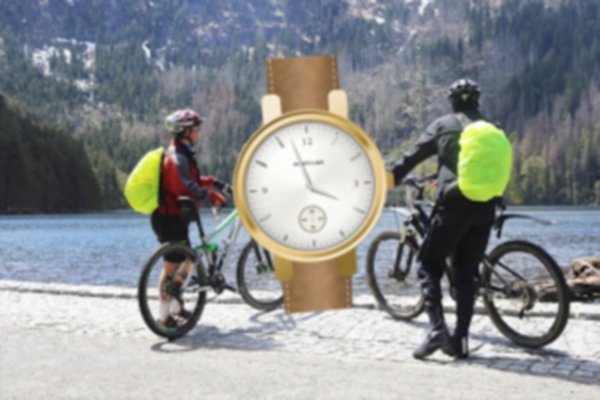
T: 3 h 57 min
